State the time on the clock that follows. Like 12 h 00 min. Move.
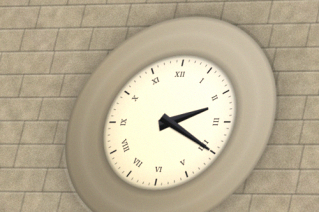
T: 2 h 20 min
